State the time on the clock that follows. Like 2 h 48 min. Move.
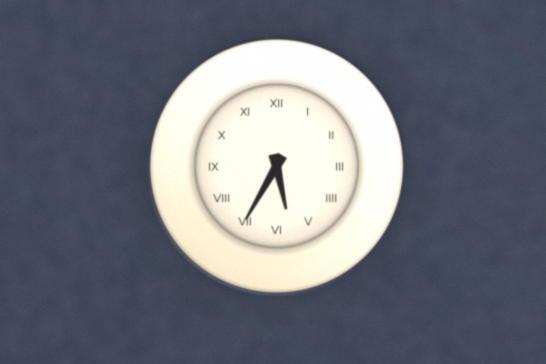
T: 5 h 35 min
